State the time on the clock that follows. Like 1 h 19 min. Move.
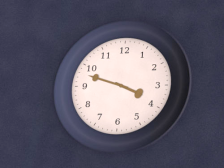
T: 3 h 48 min
